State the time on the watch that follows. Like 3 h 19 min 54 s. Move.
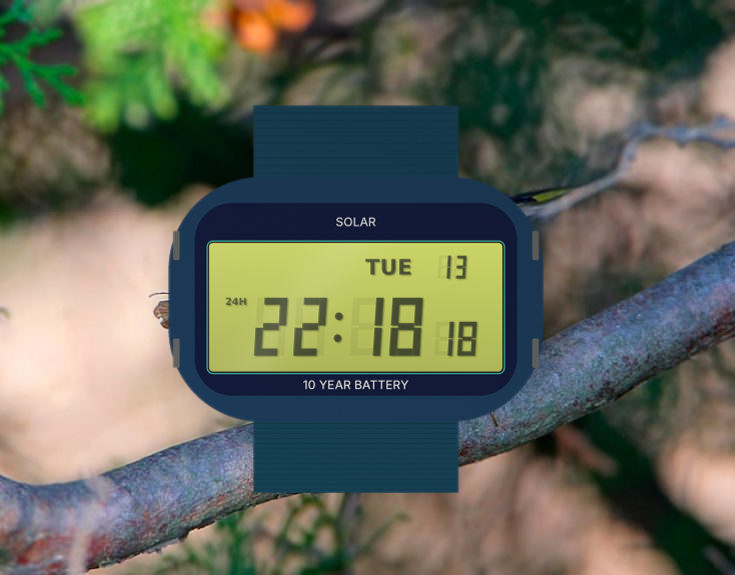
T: 22 h 18 min 18 s
